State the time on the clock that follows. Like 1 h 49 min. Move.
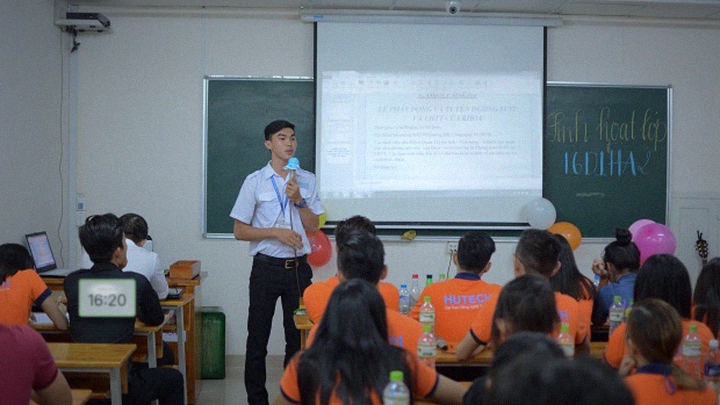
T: 16 h 20 min
